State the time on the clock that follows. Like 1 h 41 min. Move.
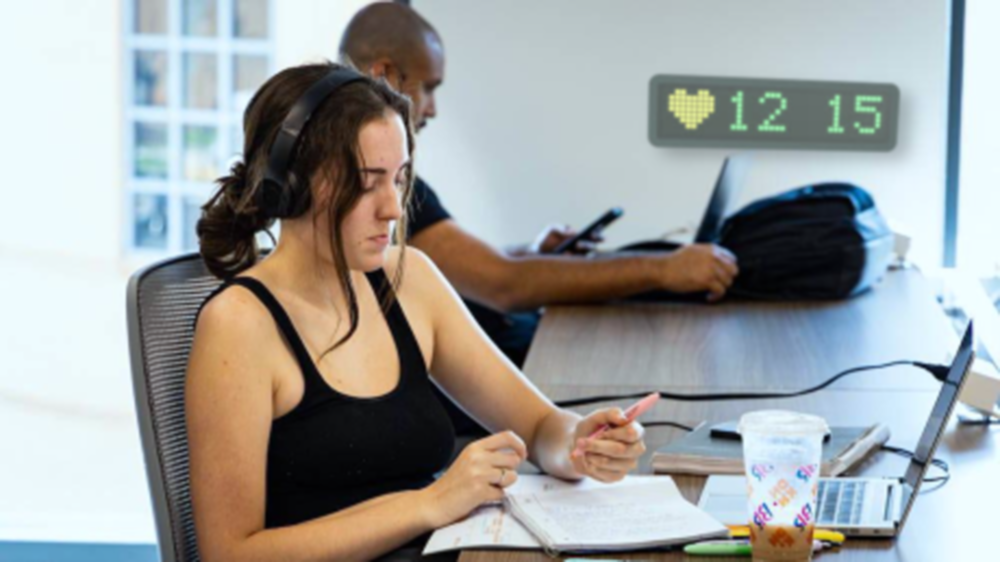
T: 12 h 15 min
